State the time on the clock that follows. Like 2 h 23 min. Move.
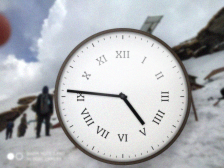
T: 4 h 46 min
